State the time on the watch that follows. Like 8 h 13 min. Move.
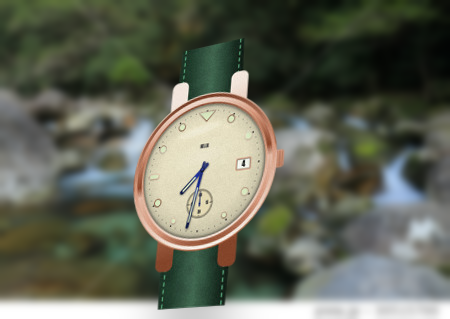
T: 7 h 32 min
